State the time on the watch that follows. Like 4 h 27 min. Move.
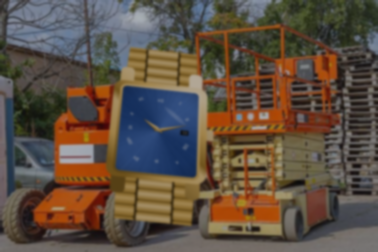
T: 10 h 12 min
